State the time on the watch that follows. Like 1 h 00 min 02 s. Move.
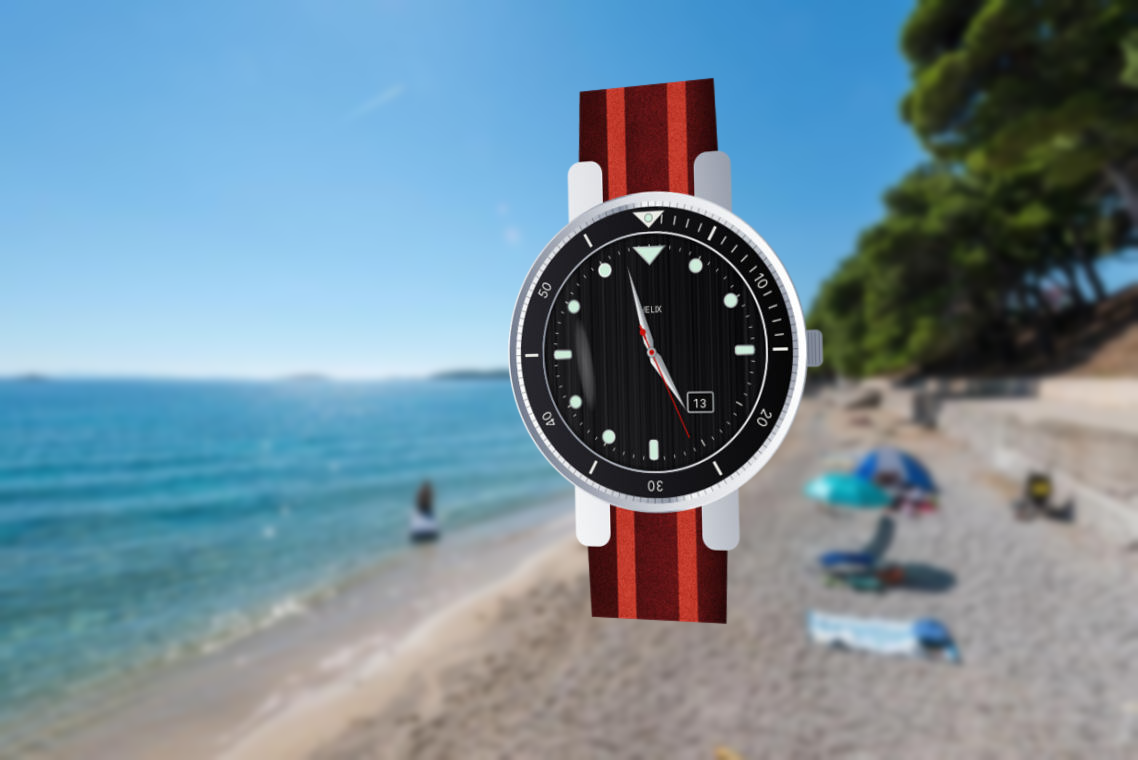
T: 4 h 57 min 26 s
